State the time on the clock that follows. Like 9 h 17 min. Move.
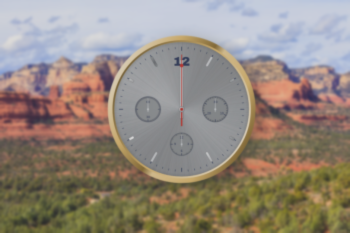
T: 12 h 00 min
